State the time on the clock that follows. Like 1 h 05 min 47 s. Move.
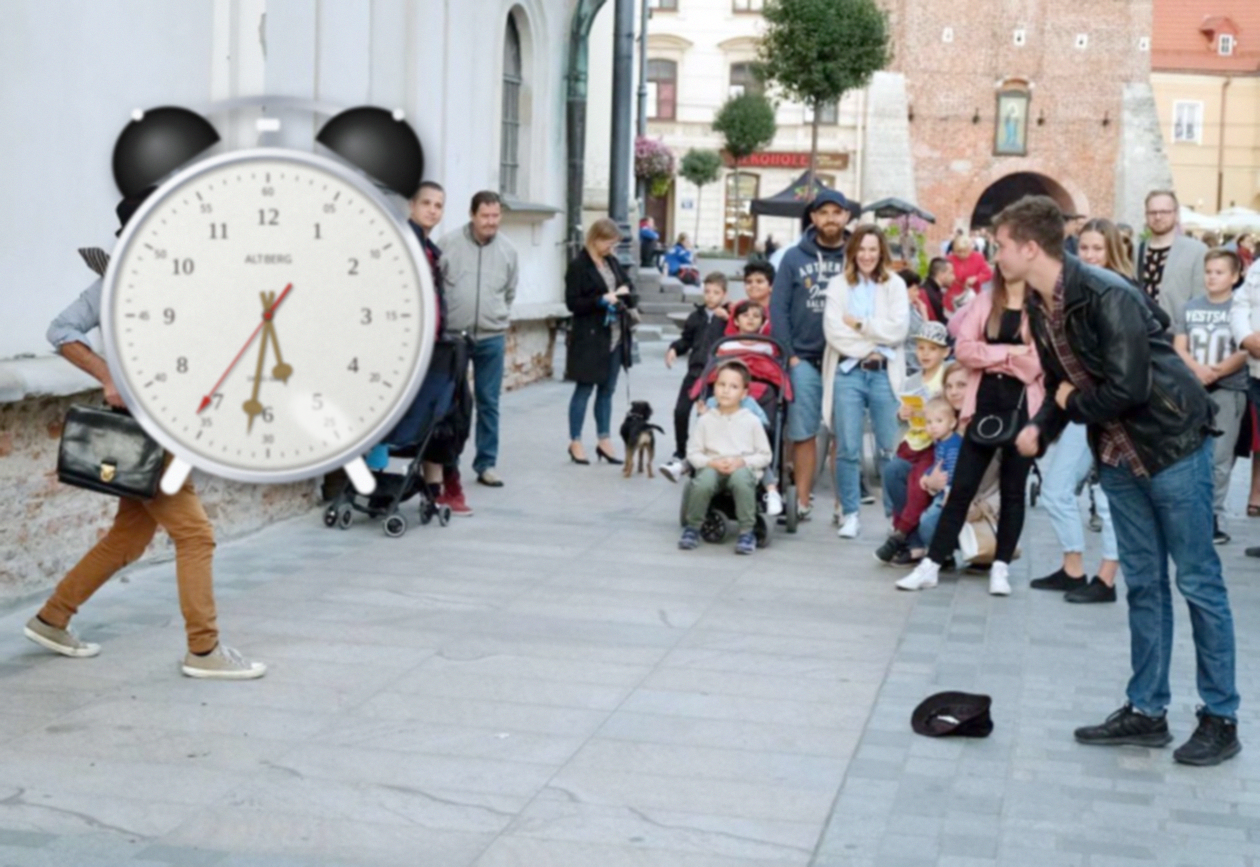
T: 5 h 31 min 36 s
